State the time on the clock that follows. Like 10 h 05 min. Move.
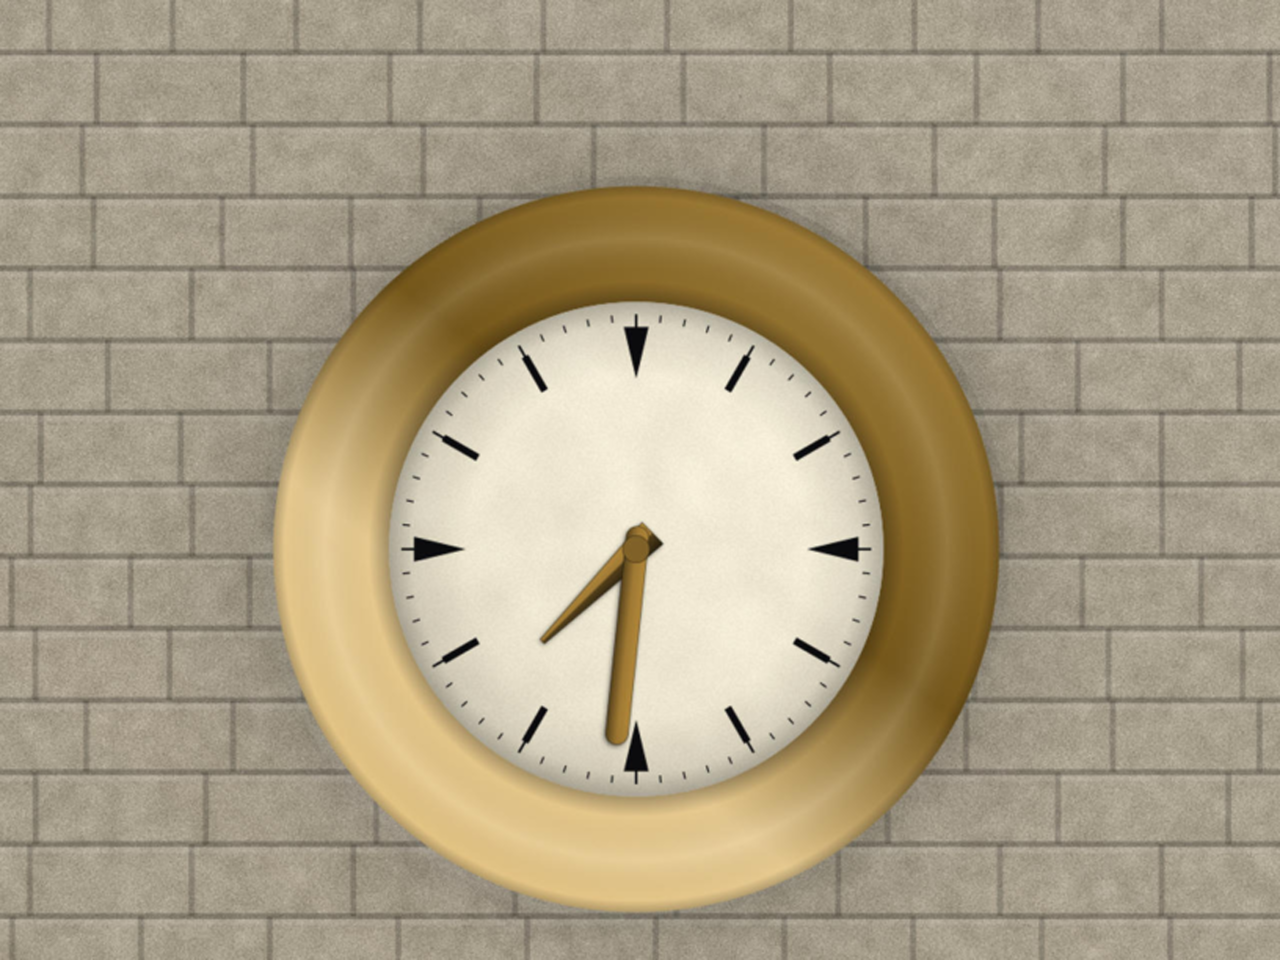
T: 7 h 31 min
